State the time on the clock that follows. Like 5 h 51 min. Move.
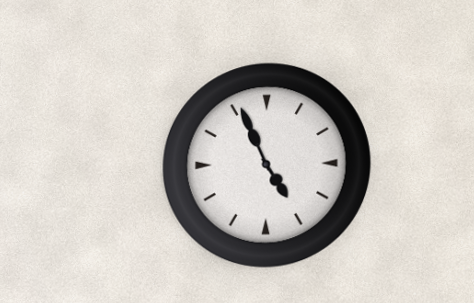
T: 4 h 56 min
